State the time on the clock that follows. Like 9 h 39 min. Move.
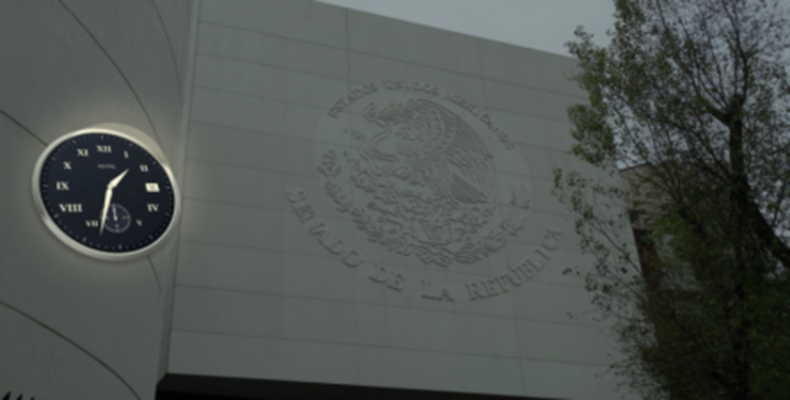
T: 1 h 33 min
